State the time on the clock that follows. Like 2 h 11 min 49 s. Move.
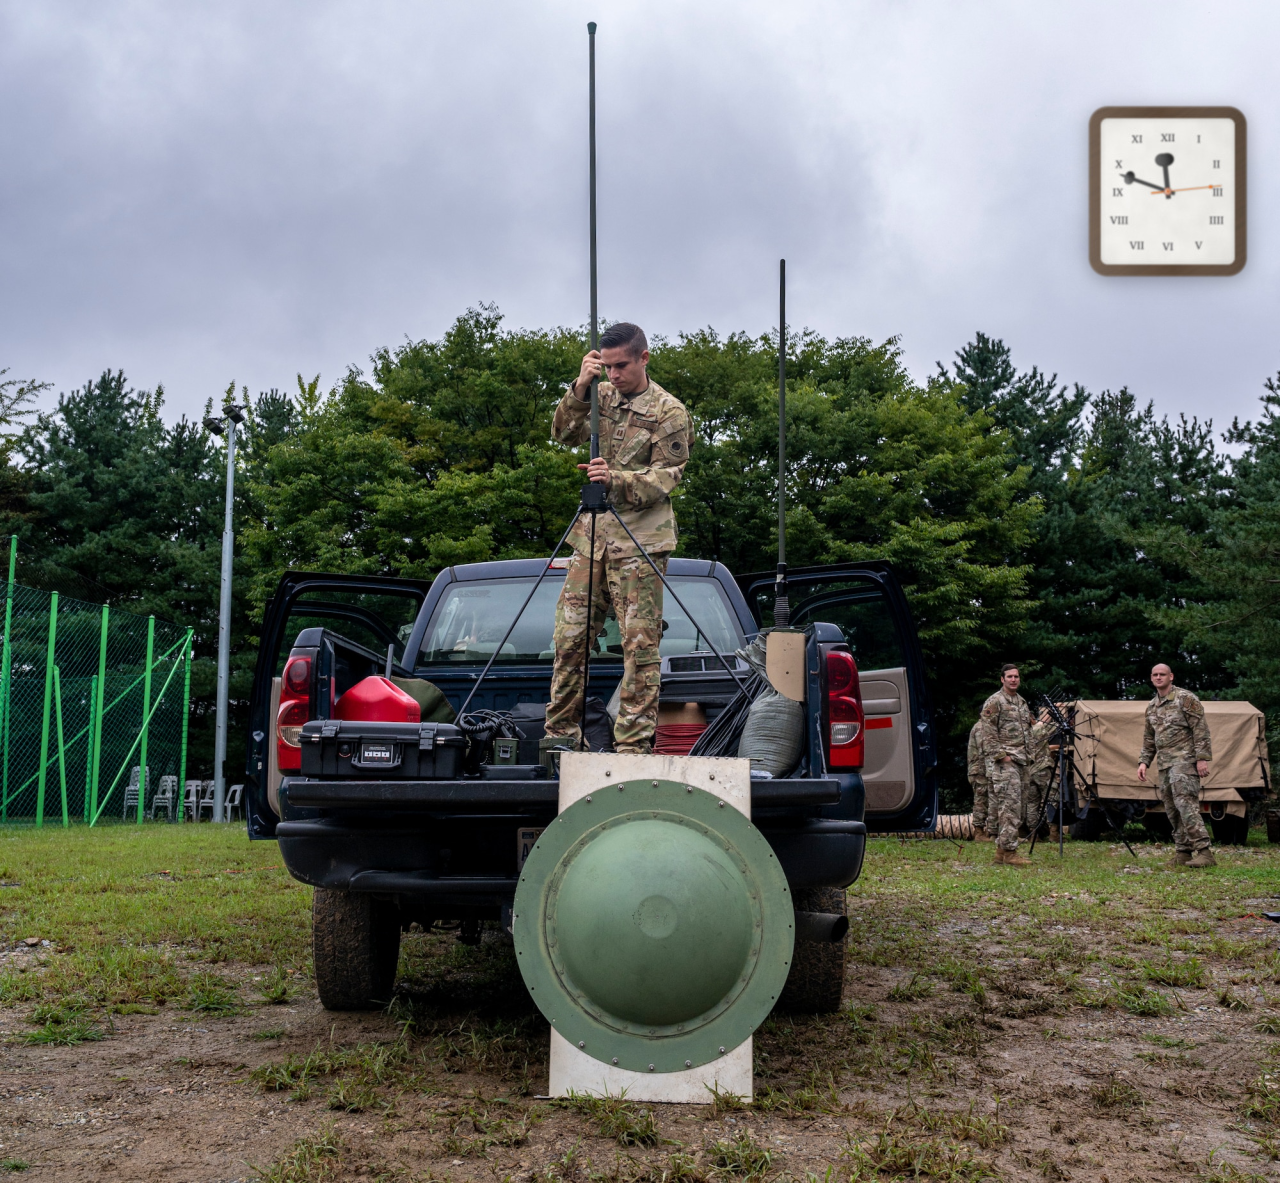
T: 11 h 48 min 14 s
